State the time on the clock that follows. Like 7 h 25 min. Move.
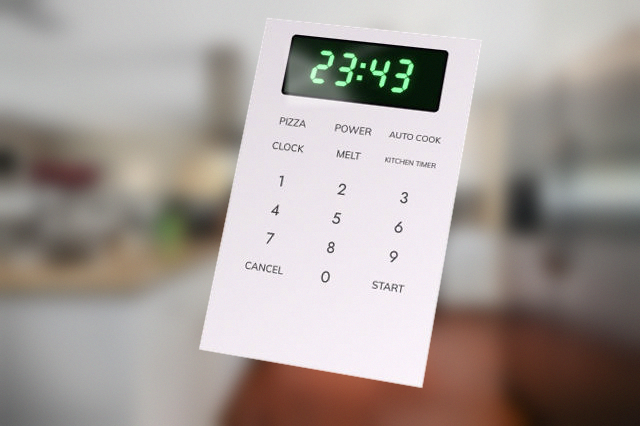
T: 23 h 43 min
